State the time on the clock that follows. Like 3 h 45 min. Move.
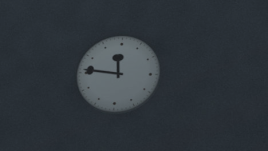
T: 11 h 46 min
